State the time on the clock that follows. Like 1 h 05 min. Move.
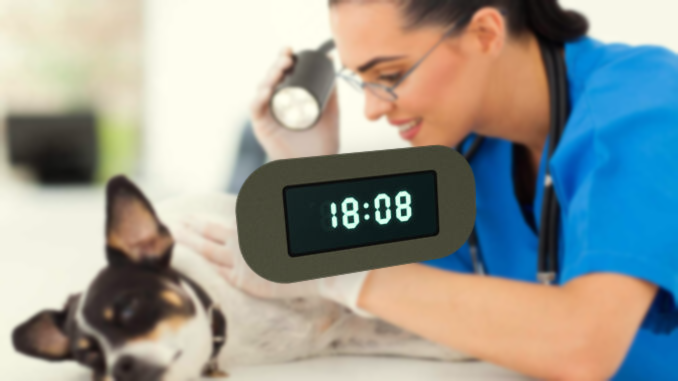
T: 18 h 08 min
